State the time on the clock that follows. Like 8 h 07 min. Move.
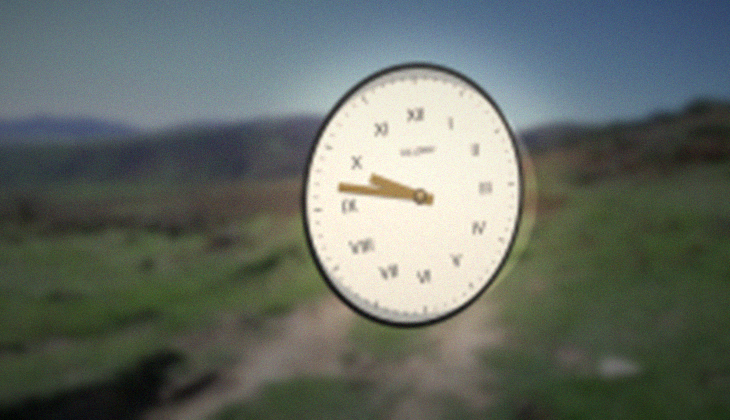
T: 9 h 47 min
